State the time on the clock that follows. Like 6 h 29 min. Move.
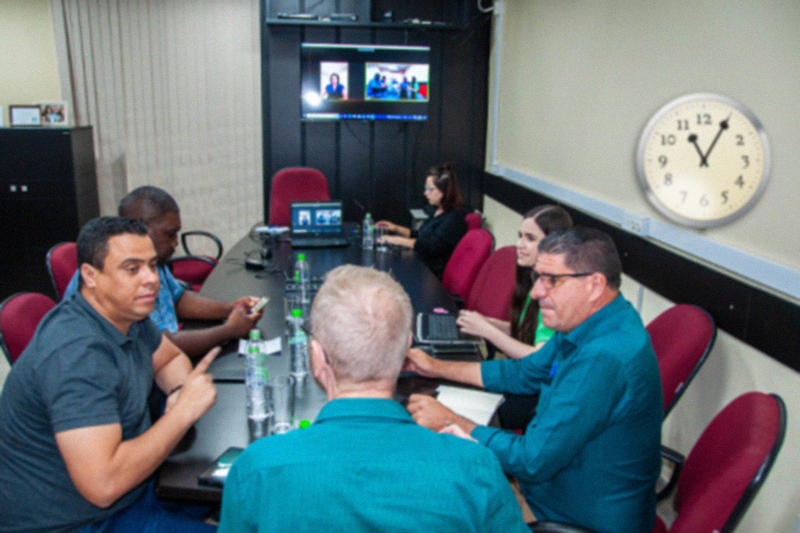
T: 11 h 05 min
